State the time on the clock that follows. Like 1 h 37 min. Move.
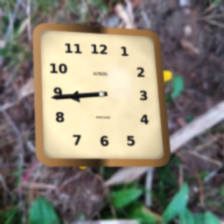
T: 8 h 44 min
